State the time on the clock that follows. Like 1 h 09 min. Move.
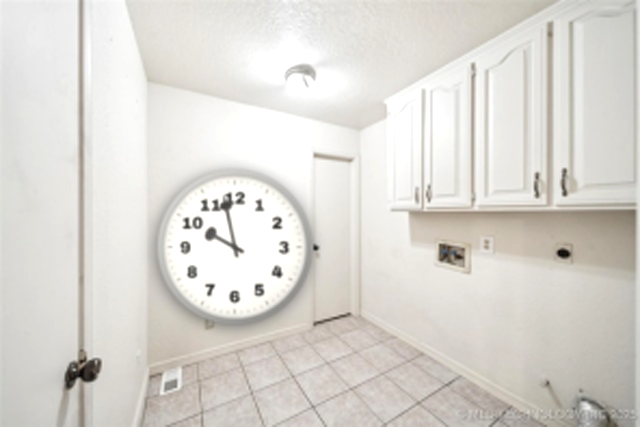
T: 9 h 58 min
